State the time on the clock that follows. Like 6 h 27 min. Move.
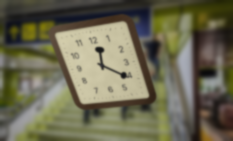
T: 12 h 21 min
